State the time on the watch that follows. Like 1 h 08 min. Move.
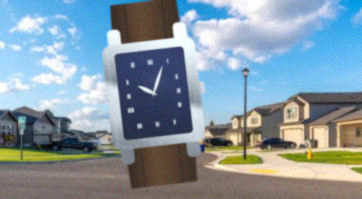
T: 10 h 04 min
